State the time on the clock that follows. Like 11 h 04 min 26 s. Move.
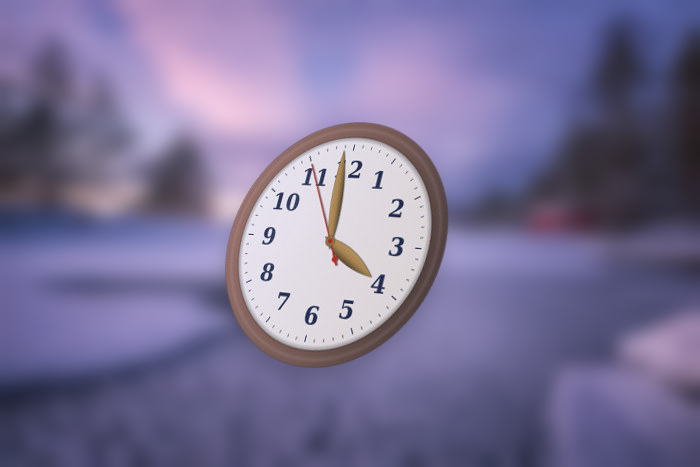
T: 3 h 58 min 55 s
